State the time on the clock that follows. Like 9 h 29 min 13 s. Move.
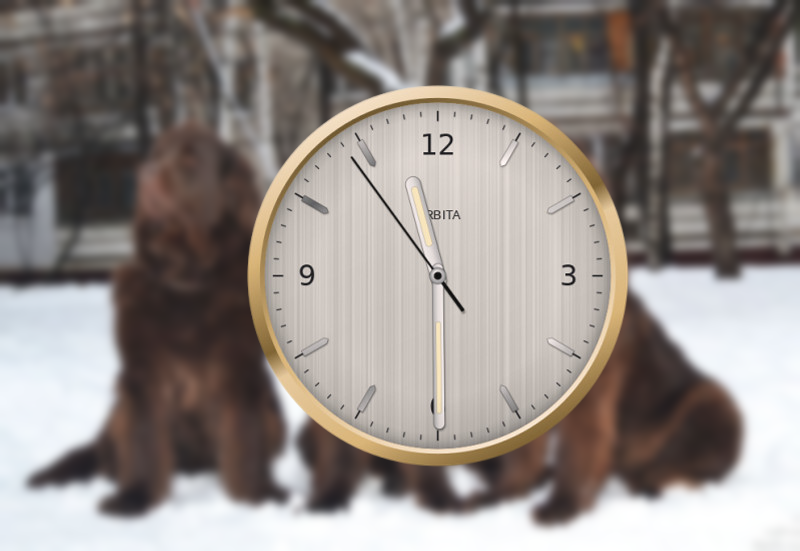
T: 11 h 29 min 54 s
